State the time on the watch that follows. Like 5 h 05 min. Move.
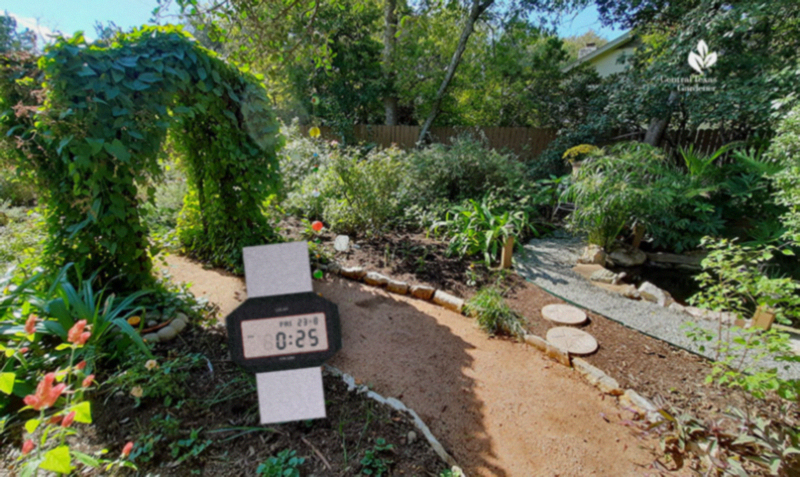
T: 0 h 25 min
